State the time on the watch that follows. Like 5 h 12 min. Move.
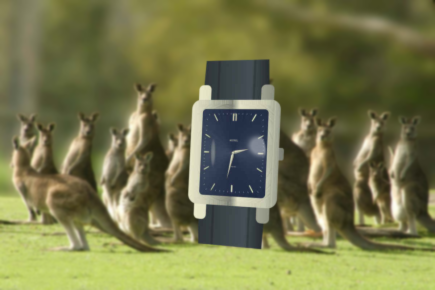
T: 2 h 32 min
